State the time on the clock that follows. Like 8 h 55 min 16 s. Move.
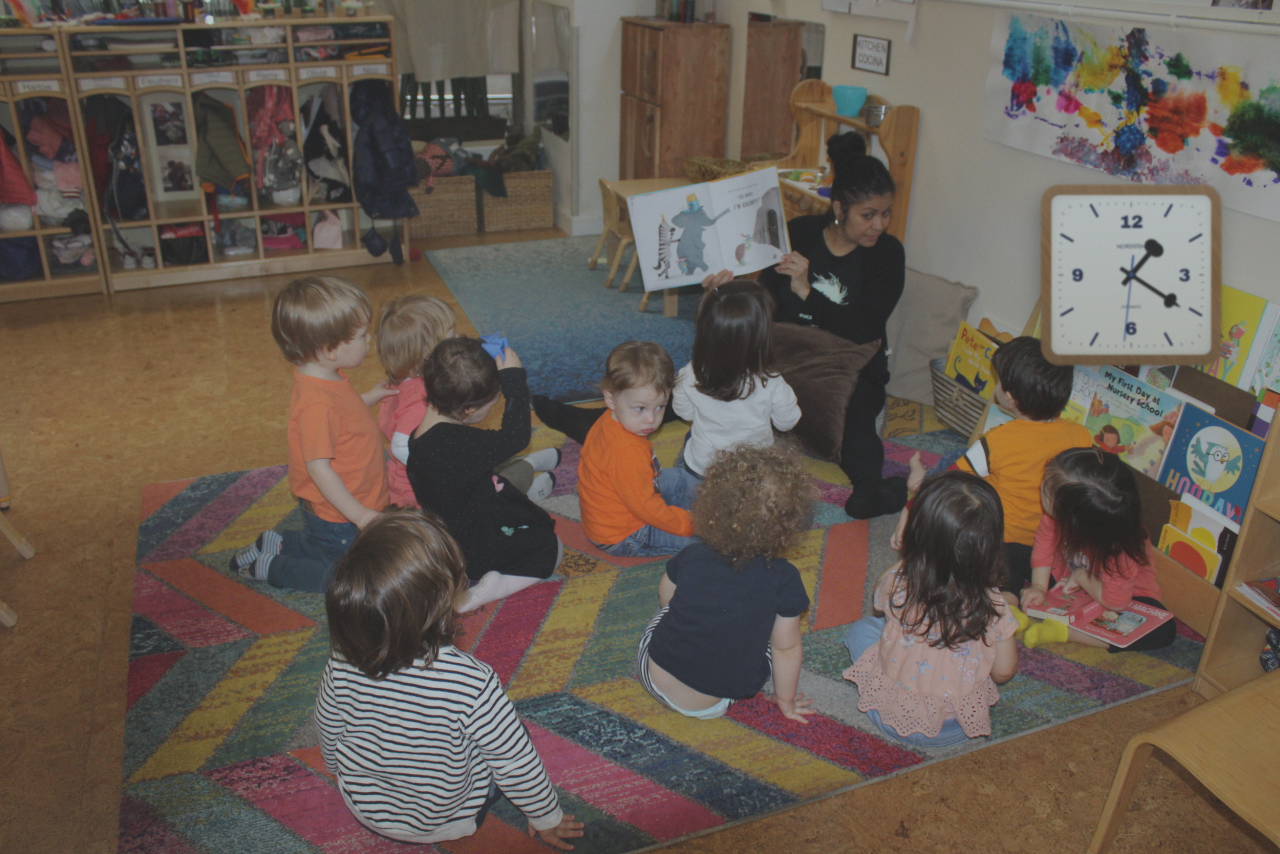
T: 1 h 20 min 31 s
